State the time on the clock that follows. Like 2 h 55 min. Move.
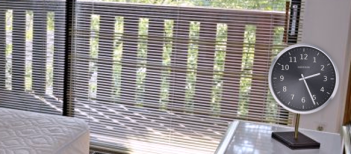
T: 2 h 26 min
